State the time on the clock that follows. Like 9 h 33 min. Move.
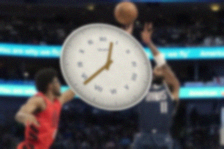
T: 12 h 39 min
